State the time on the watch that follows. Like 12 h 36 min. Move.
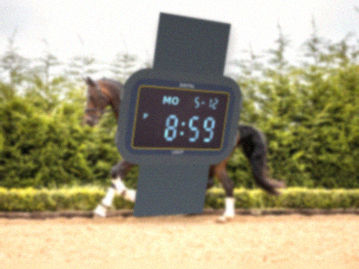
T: 8 h 59 min
